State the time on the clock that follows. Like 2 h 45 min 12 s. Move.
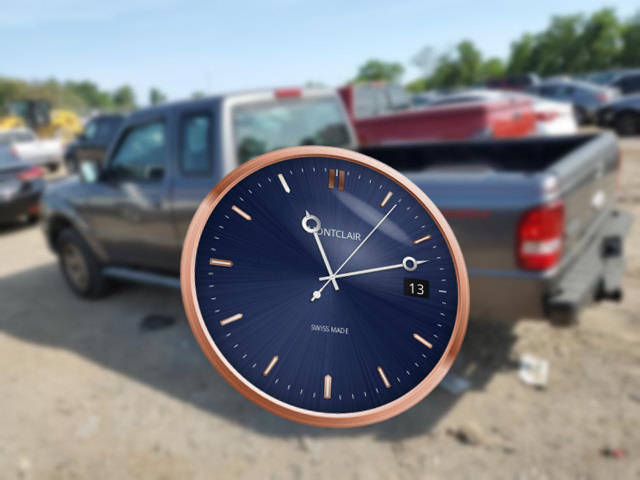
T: 11 h 12 min 06 s
